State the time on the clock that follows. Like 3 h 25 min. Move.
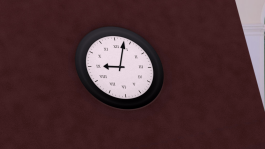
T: 9 h 03 min
